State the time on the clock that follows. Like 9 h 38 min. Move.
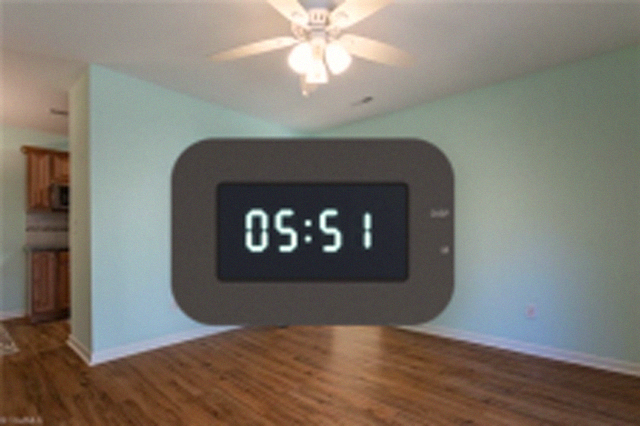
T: 5 h 51 min
